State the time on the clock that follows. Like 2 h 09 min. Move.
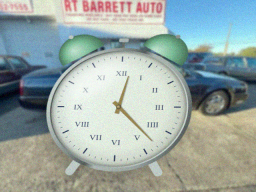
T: 12 h 23 min
